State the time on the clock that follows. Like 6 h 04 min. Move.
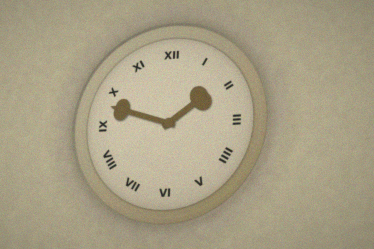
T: 1 h 48 min
